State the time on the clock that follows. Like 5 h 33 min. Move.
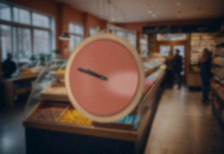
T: 9 h 48 min
